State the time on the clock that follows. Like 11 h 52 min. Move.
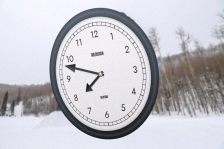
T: 7 h 48 min
